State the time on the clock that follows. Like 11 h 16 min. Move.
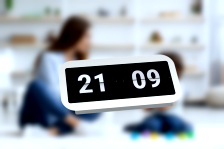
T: 21 h 09 min
